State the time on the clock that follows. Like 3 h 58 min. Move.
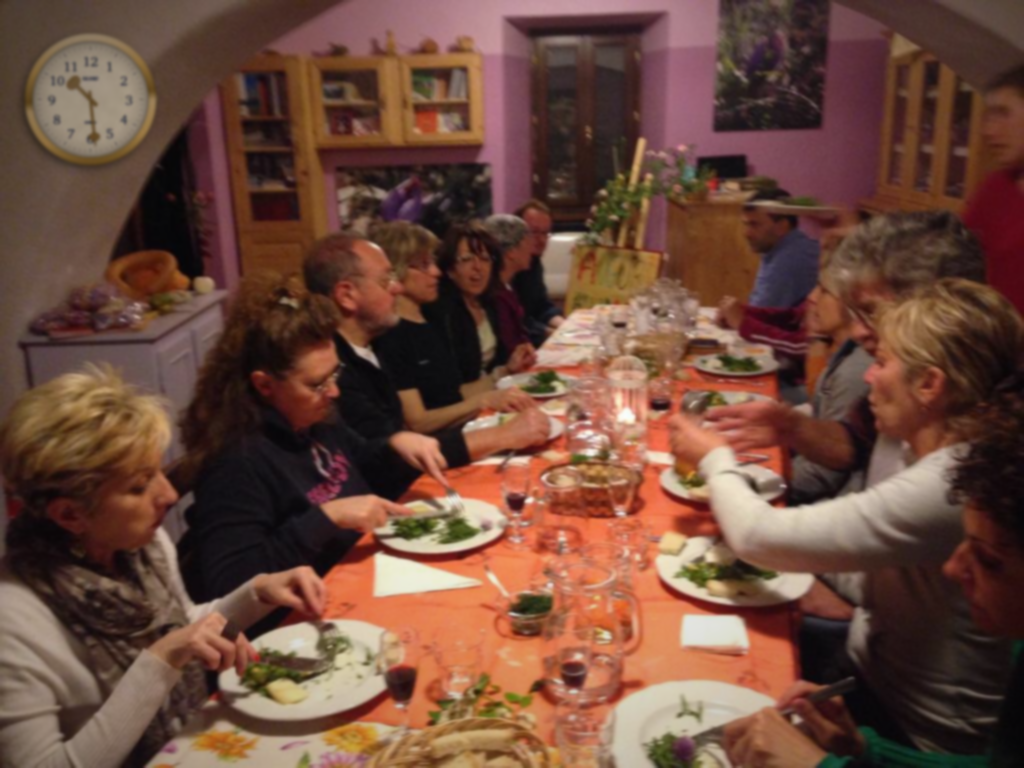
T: 10 h 29 min
